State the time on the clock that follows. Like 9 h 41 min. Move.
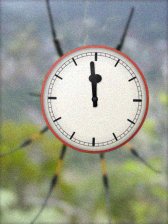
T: 11 h 59 min
